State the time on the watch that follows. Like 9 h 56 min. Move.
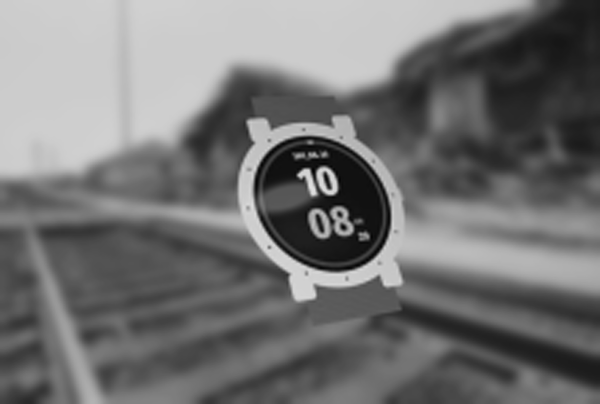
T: 10 h 08 min
